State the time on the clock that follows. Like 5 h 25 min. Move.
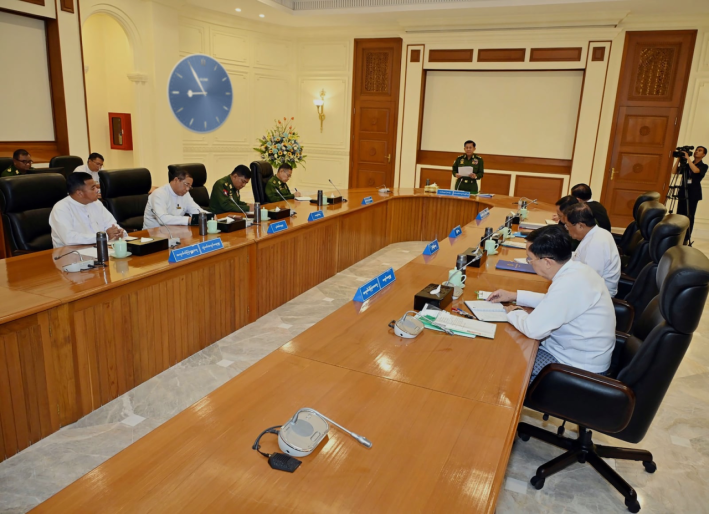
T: 8 h 55 min
